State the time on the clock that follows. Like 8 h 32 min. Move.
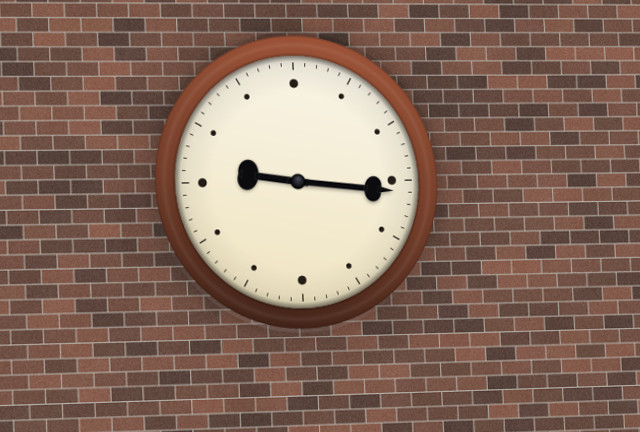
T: 9 h 16 min
